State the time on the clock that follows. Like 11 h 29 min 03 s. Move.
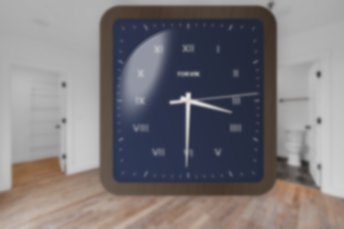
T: 3 h 30 min 14 s
